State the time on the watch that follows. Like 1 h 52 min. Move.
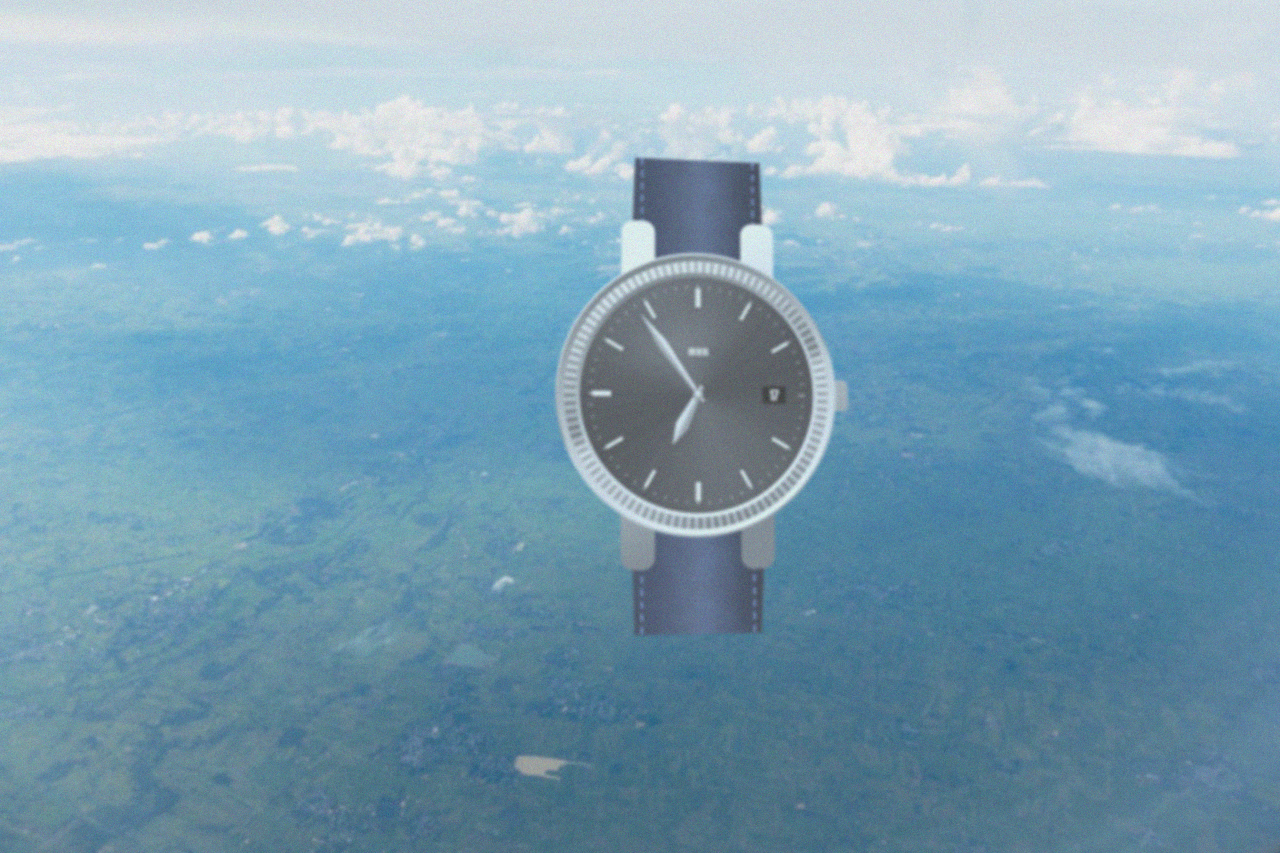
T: 6 h 54 min
